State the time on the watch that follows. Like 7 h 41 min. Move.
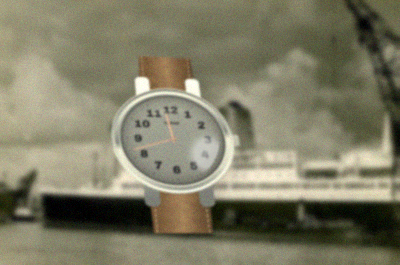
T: 11 h 42 min
